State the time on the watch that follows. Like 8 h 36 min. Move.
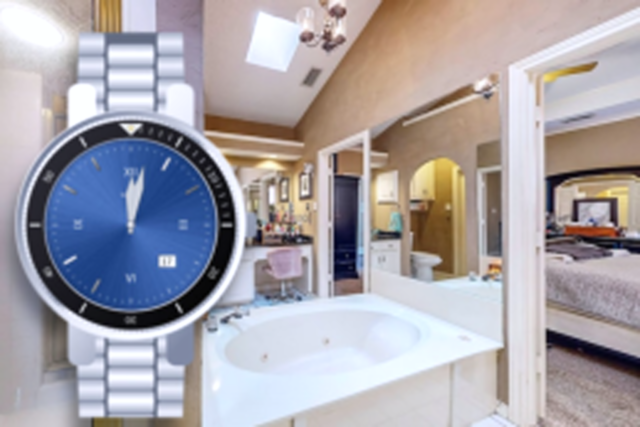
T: 12 h 02 min
